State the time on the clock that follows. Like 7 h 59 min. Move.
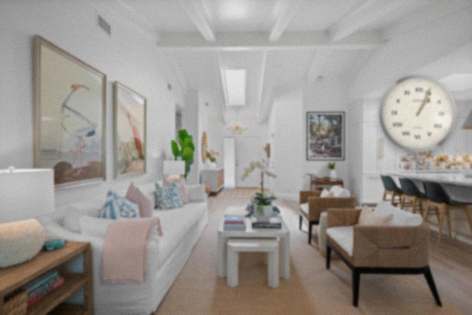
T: 1 h 04 min
